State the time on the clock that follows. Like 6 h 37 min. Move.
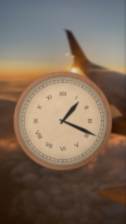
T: 1 h 19 min
